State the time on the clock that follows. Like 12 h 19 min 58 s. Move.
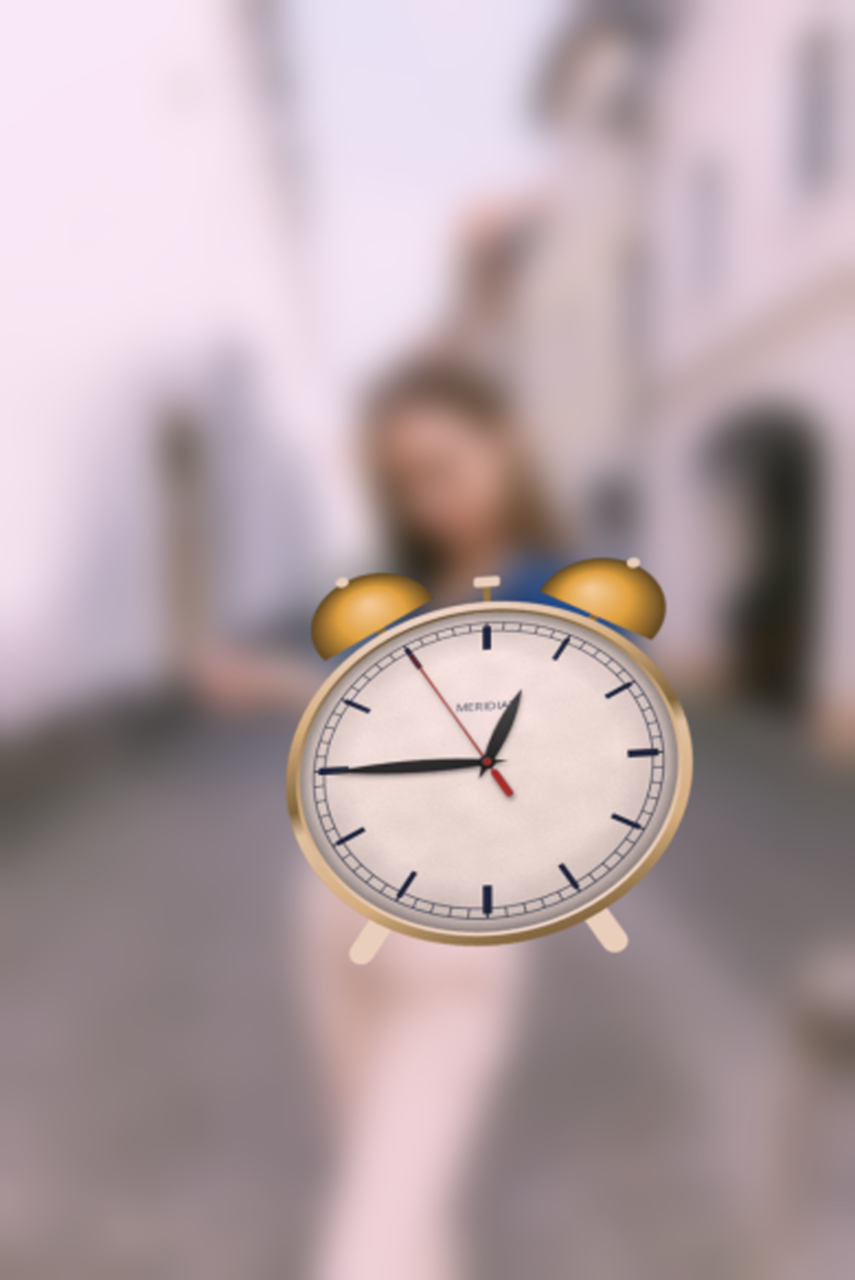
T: 12 h 44 min 55 s
